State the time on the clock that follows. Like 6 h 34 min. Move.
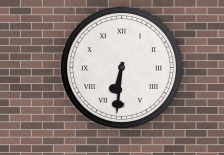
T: 6 h 31 min
